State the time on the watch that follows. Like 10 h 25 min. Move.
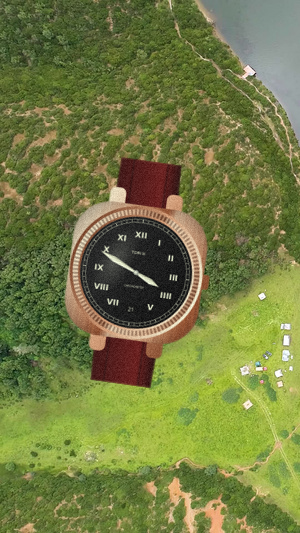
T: 3 h 49 min
